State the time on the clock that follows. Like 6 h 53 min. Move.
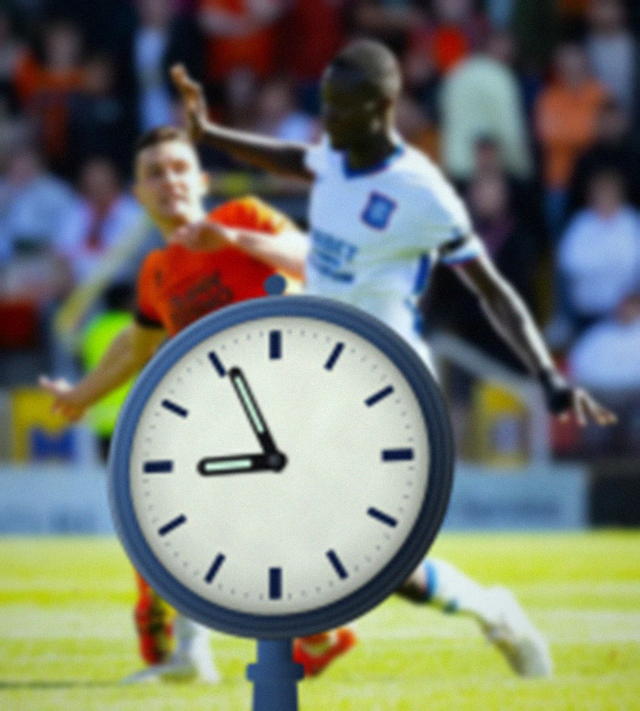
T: 8 h 56 min
